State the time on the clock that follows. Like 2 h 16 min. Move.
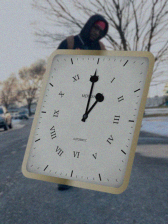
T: 1 h 00 min
